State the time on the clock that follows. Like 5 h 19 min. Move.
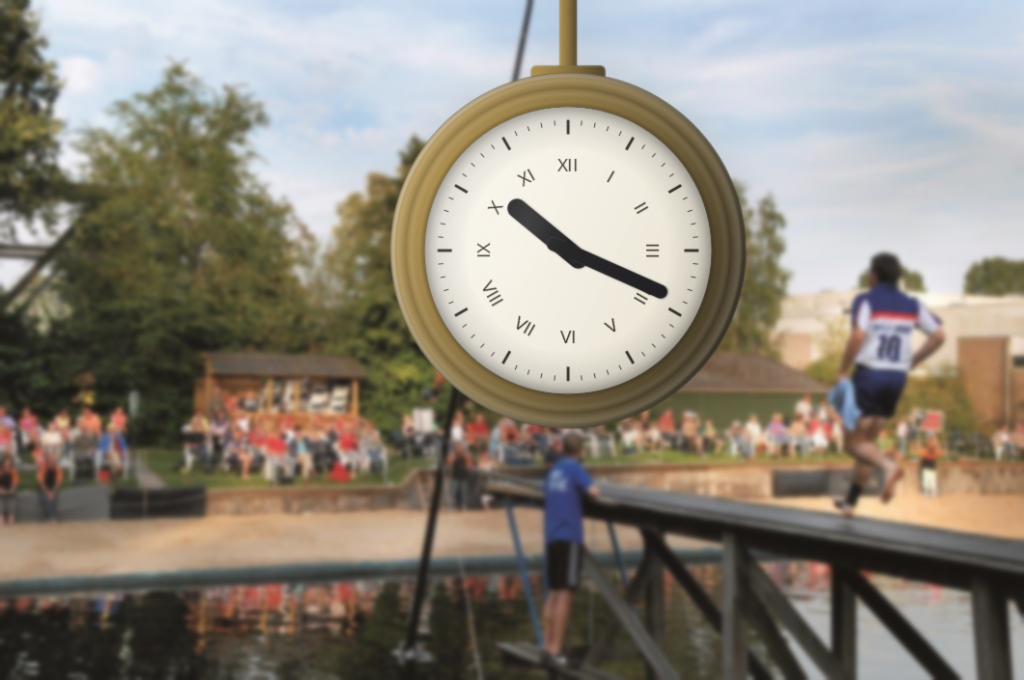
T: 10 h 19 min
